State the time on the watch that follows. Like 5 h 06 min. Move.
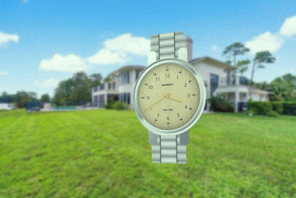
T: 3 h 40 min
